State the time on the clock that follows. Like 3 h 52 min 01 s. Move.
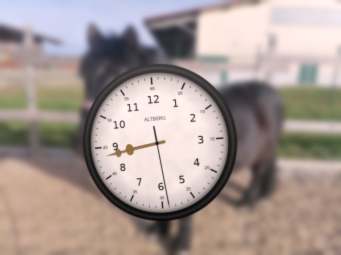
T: 8 h 43 min 29 s
